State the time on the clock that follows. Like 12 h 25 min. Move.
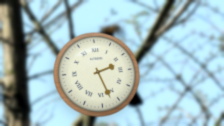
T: 2 h 27 min
